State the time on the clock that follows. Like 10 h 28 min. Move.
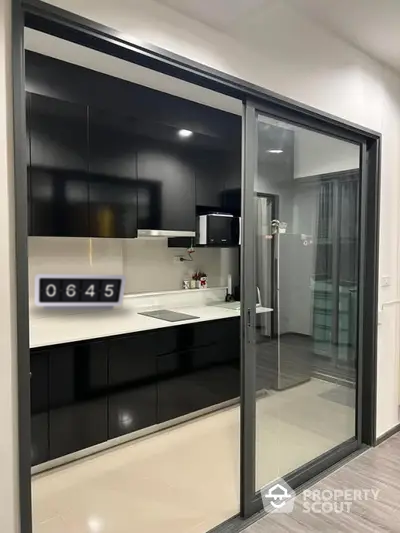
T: 6 h 45 min
